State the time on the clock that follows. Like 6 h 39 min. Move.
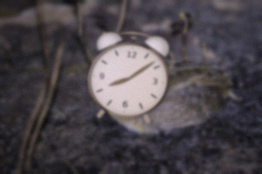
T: 8 h 08 min
